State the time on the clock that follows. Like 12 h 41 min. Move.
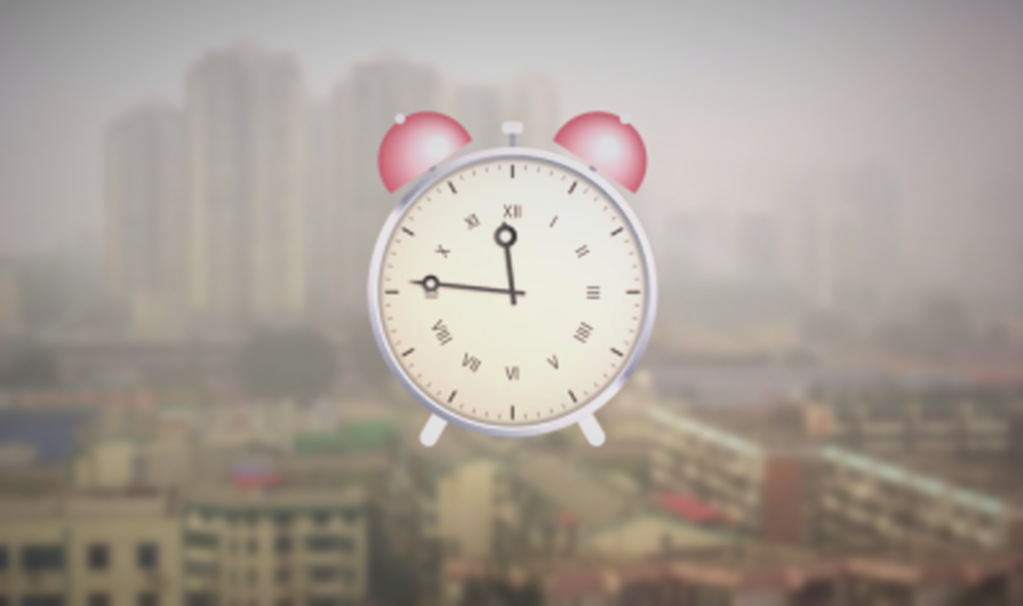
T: 11 h 46 min
